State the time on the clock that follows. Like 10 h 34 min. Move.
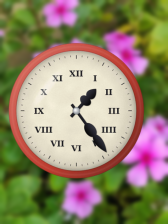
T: 1 h 24 min
